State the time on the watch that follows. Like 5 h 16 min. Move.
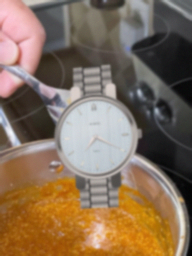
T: 7 h 20 min
